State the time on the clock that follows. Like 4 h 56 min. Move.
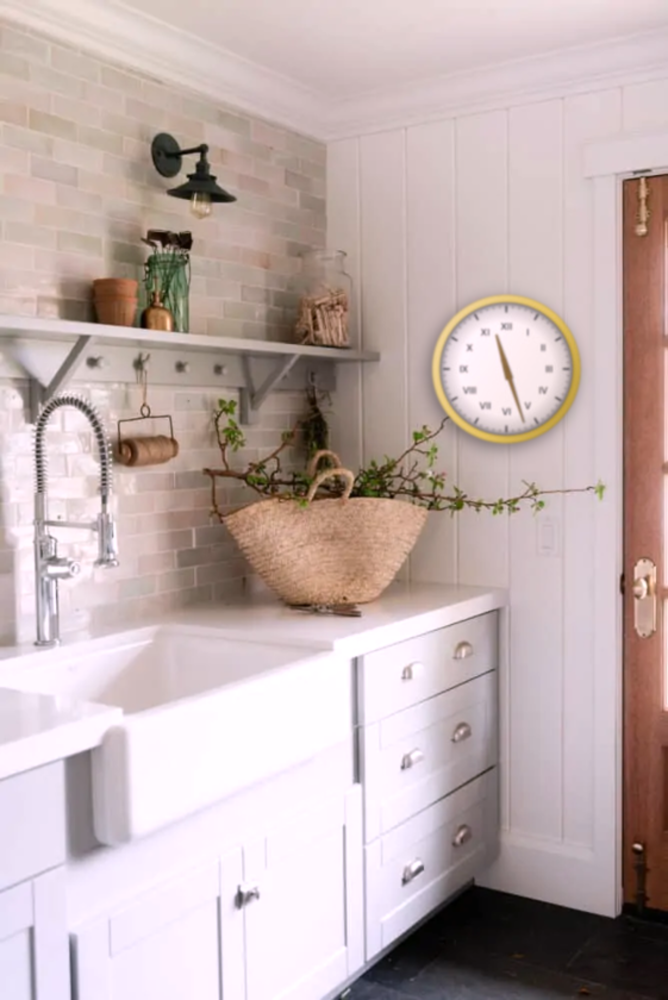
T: 11 h 27 min
